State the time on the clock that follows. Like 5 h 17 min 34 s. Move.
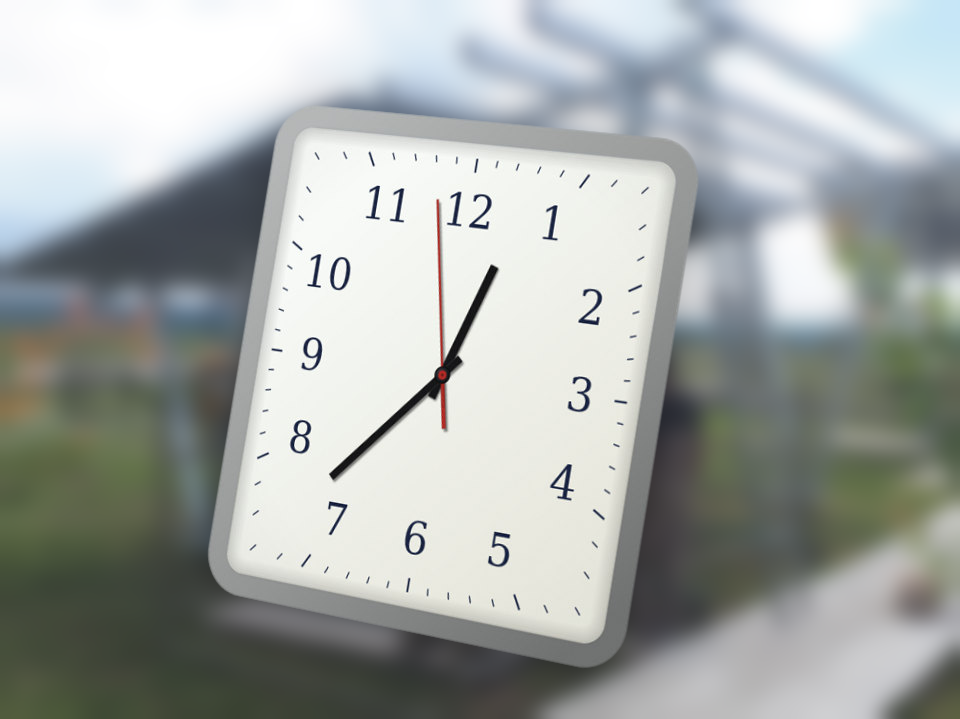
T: 12 h 36 min 58 s
